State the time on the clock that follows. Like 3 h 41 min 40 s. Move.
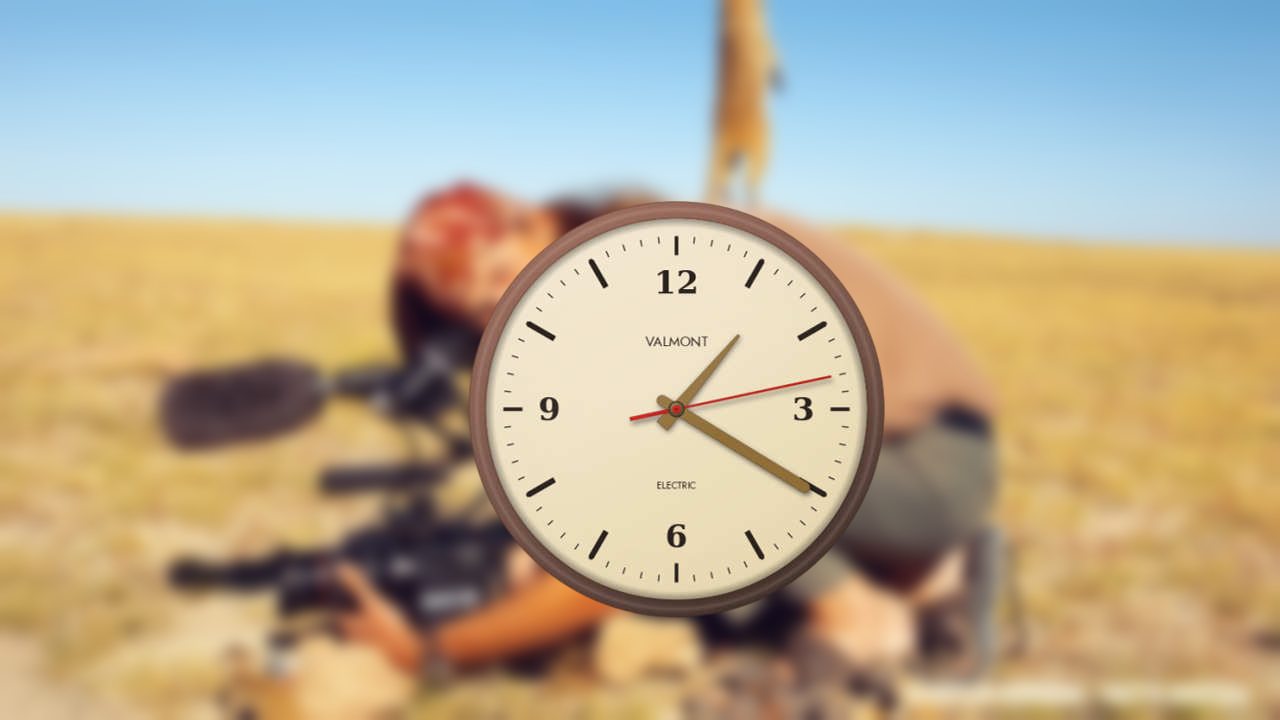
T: 1 h 20 min 13 s
